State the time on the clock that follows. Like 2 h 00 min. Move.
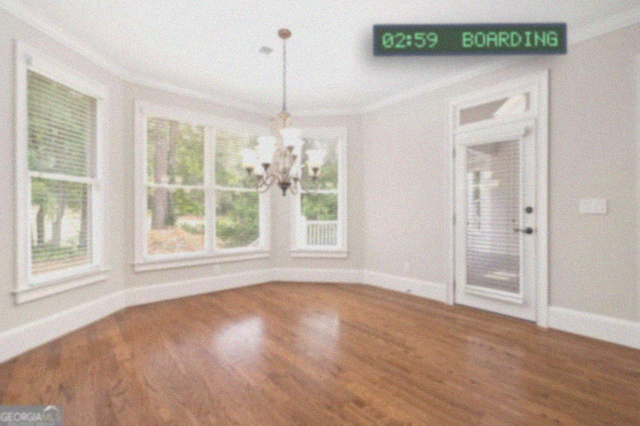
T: 2 h 59 min
